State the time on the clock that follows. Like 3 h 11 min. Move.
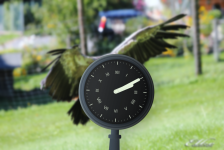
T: 2 h 10 min
